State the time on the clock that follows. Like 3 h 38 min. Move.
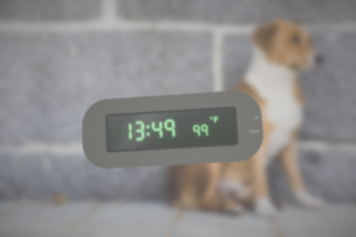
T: 13 h 49 min
